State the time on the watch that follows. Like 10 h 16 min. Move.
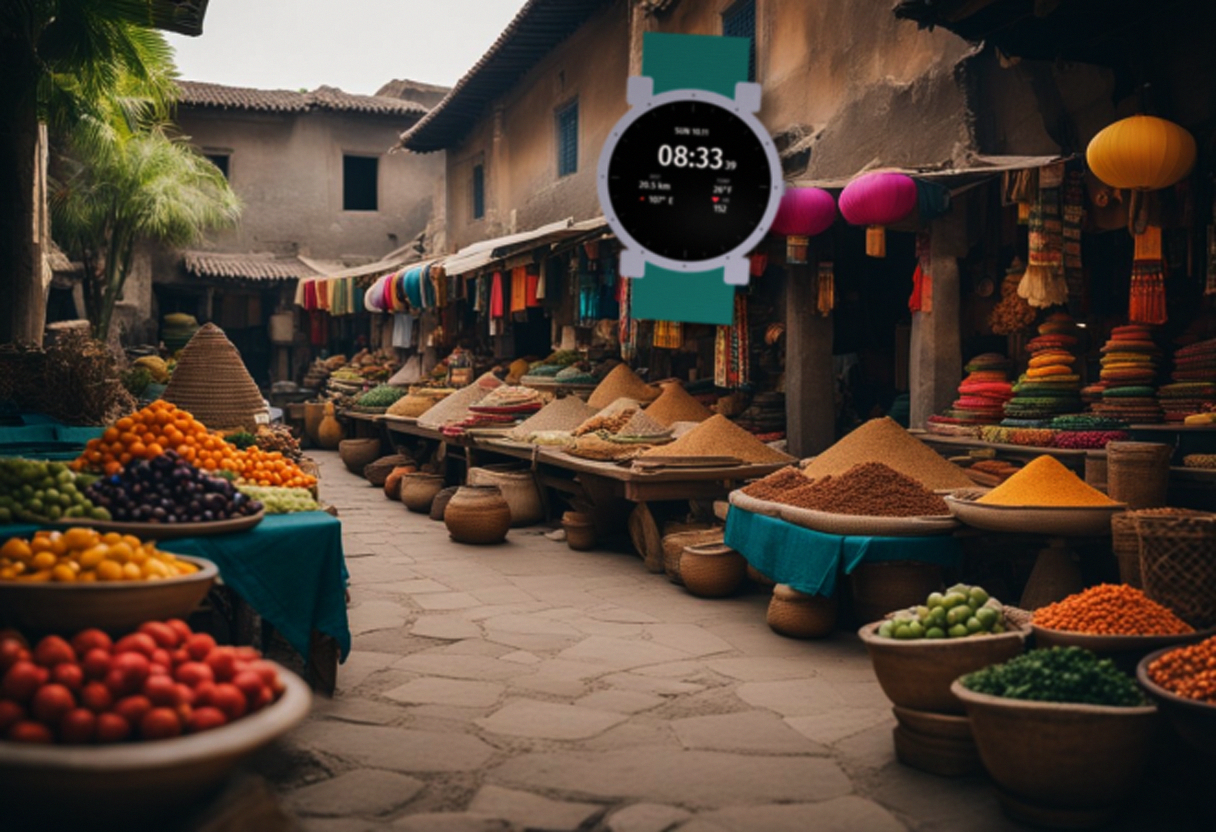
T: 8 h 33 min
